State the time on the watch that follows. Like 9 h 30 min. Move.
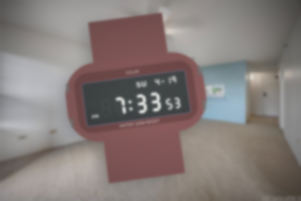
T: 7 h 33 min
